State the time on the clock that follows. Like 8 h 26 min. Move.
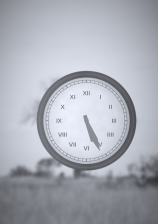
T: 5 h 26 min
